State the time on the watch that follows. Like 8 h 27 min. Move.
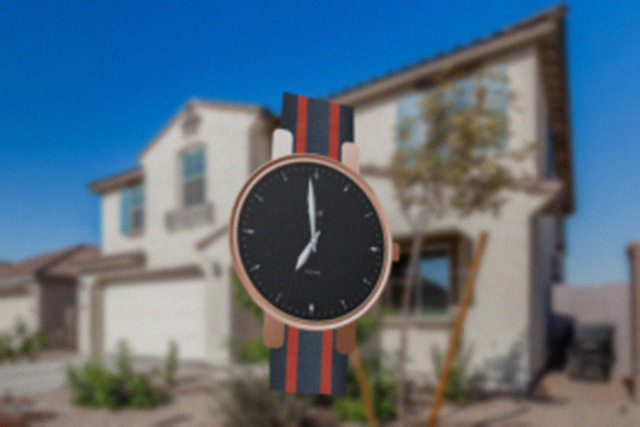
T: 6 h 59 min
